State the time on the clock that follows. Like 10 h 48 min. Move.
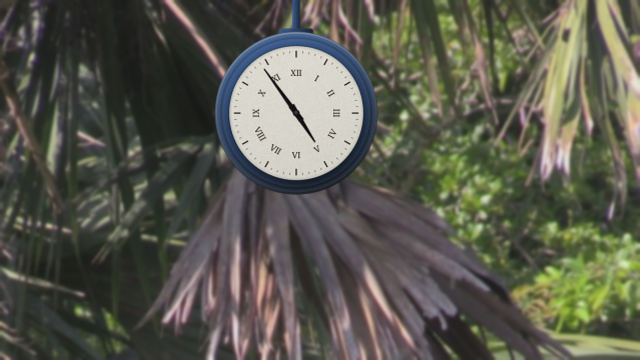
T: 4 h 54 min
